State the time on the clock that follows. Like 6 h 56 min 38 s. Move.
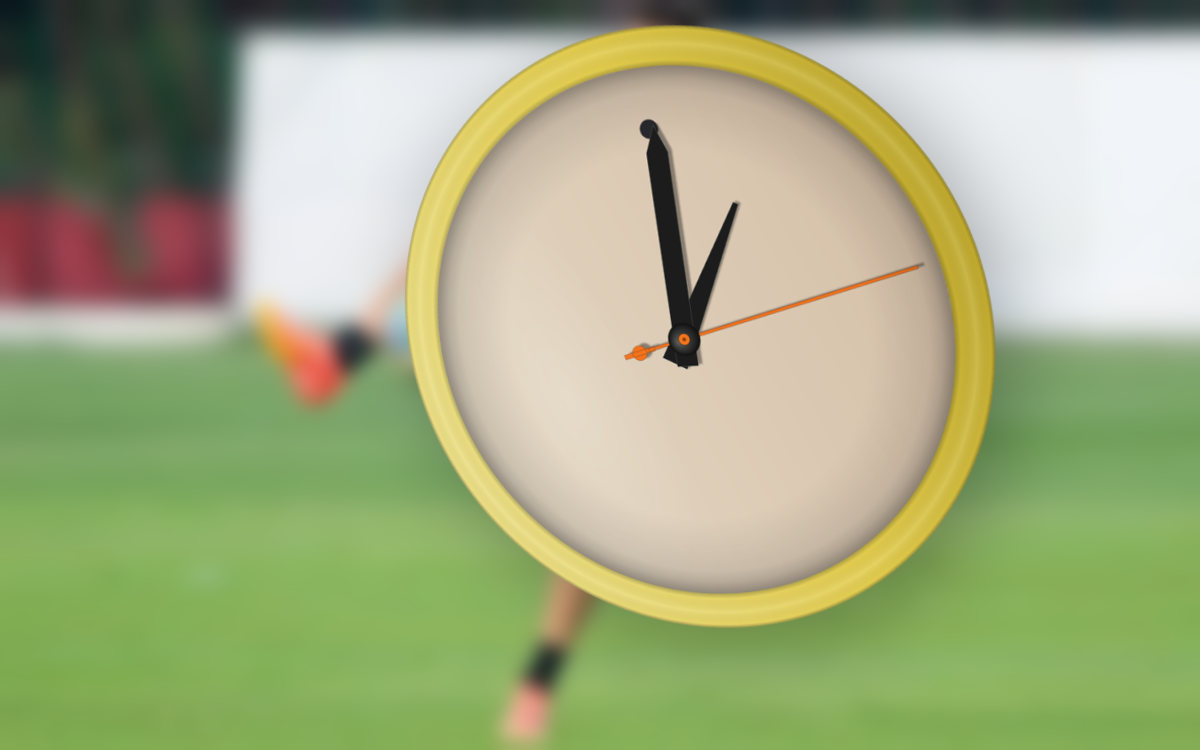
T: 1 h 00 min 13 s
